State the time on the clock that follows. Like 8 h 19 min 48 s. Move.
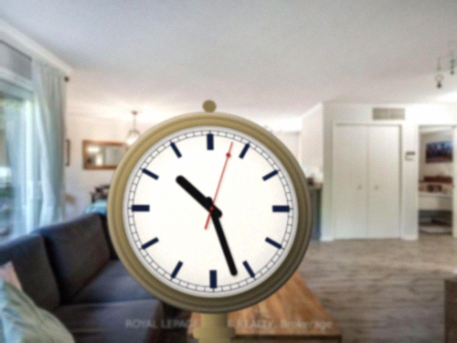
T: 10 h 27 min 03 s
